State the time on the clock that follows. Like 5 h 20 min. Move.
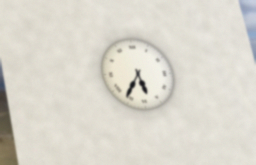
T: 5 h 36 min
